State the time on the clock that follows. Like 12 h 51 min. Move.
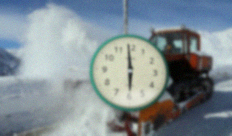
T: 5 h 59 min
